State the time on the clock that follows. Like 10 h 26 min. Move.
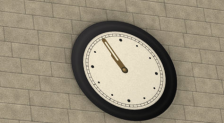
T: 10 h 55 min
